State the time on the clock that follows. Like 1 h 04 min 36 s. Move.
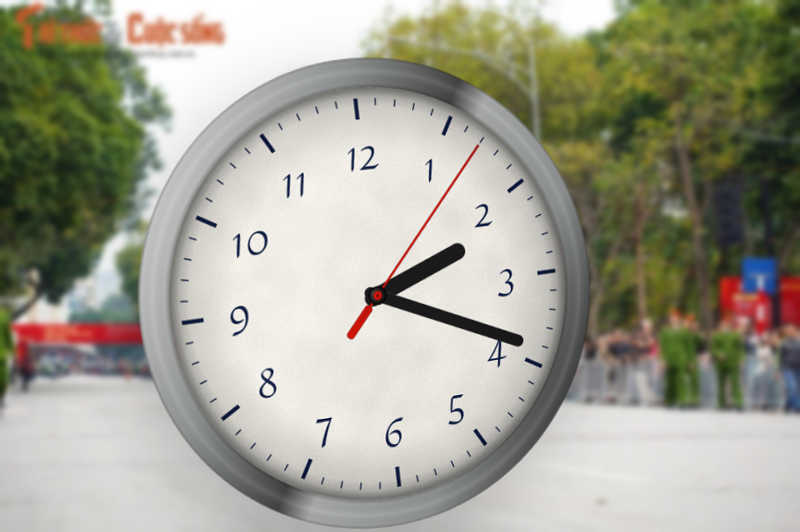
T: 2 h 19 min 07 s
